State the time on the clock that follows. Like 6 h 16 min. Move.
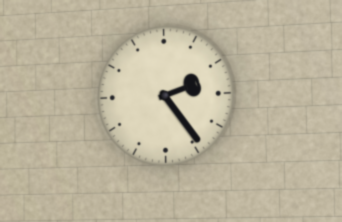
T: 2 h 24 min
